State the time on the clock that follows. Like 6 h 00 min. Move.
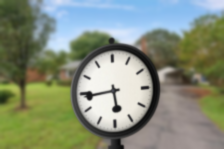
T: 5 h 44 min
